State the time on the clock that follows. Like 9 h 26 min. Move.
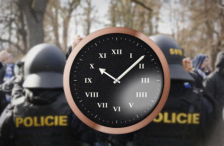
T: 10 h 08 min
